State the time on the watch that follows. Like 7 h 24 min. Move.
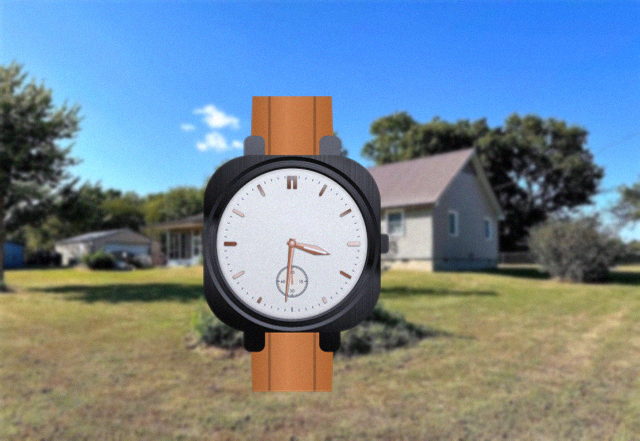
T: 3 h 31 min
